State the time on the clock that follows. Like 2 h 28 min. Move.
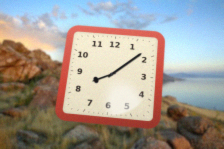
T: 8 h 08 min
